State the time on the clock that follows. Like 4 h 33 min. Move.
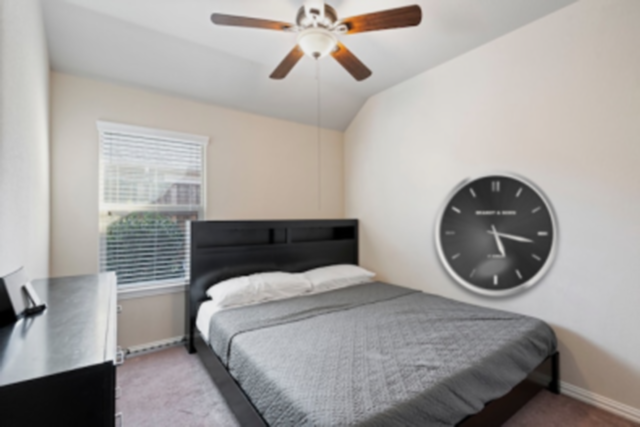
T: 5 h 17 min
